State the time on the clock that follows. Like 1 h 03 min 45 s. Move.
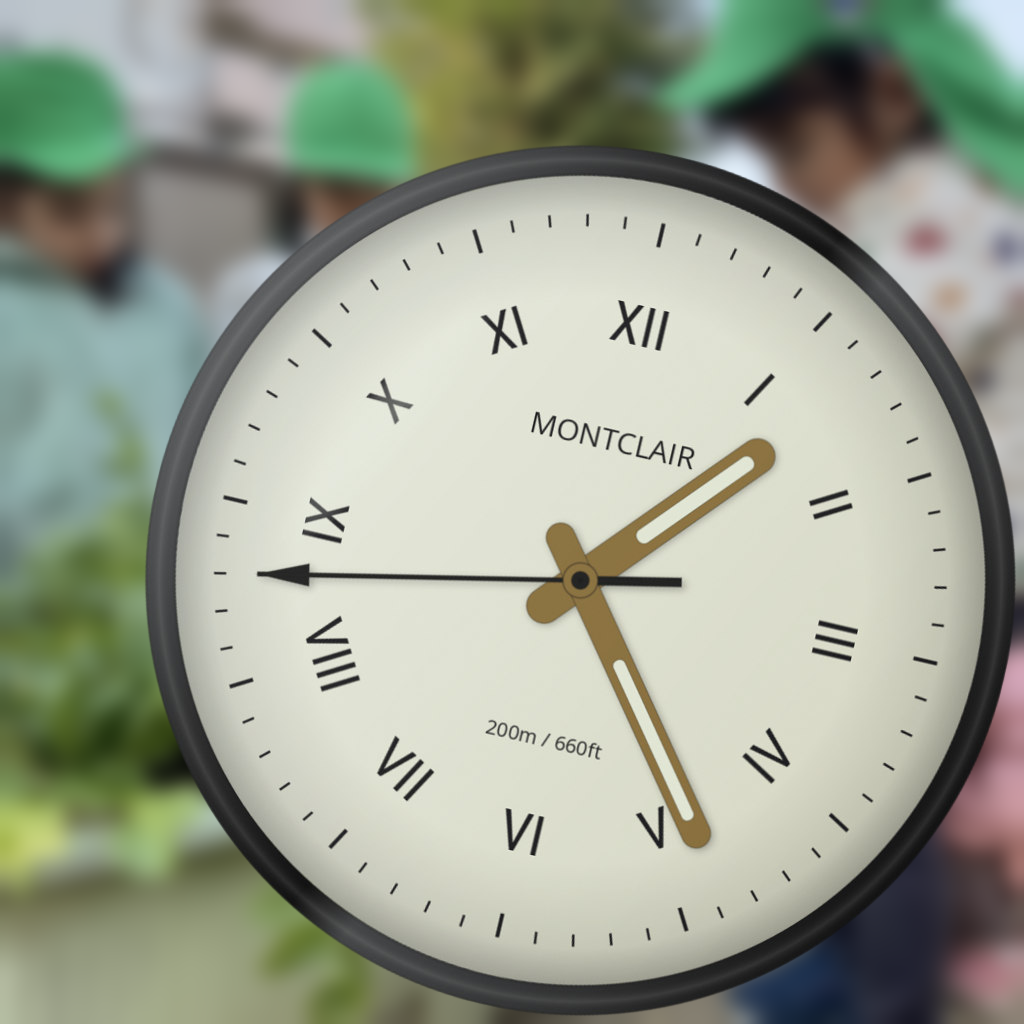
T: 1 h 23 min 43 s
